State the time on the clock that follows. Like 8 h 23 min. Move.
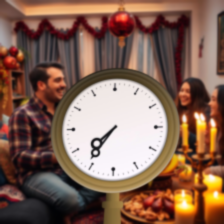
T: 7 h 36 min
